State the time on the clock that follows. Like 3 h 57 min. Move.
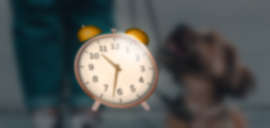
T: 10 h 32 min
